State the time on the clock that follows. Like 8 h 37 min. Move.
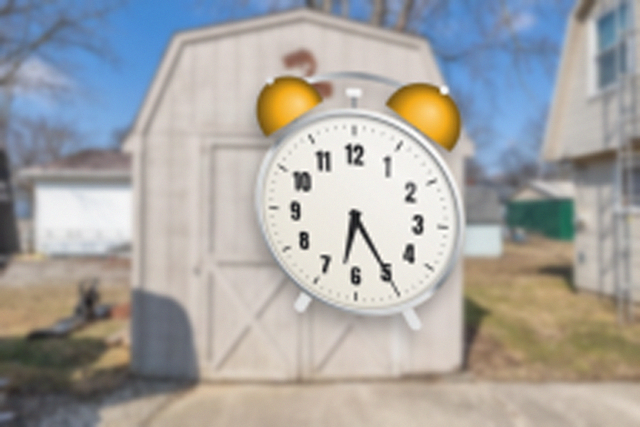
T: 6 h 25 min
